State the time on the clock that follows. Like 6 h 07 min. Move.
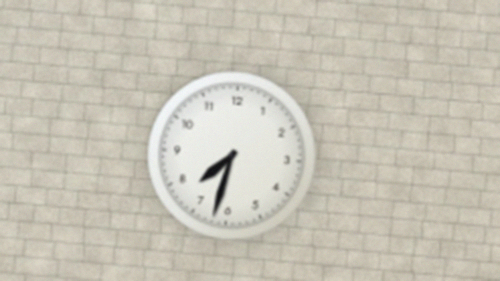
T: 7 h 32 min
